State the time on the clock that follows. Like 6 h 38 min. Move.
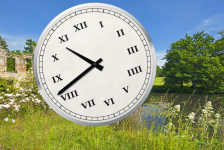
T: 10 h 42 min
